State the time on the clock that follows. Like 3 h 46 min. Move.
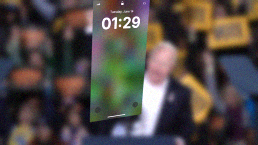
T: 1 h 29 min
